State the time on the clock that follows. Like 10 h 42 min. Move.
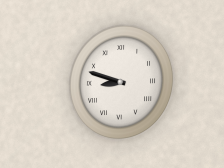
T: 8 h 48 min
